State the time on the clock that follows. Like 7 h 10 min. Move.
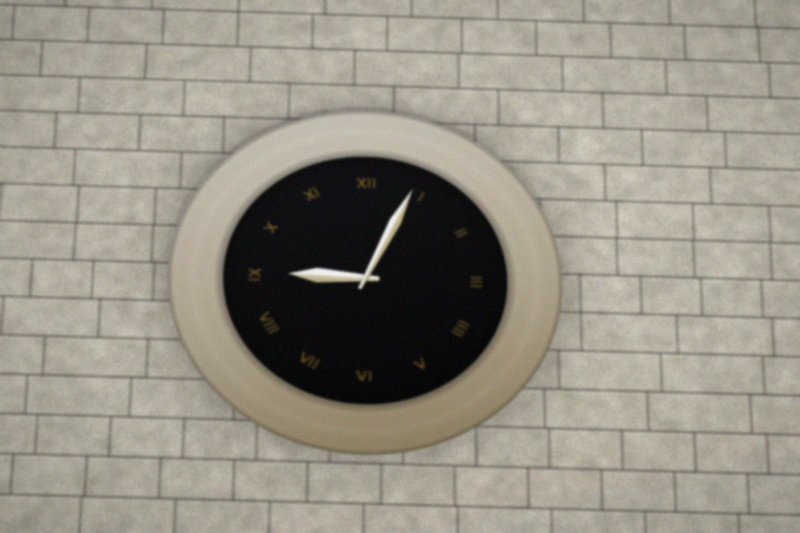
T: 9 h 04 min
